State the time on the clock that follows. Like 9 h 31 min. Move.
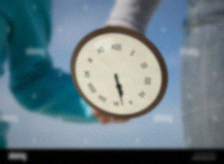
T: 5 h 28 min
